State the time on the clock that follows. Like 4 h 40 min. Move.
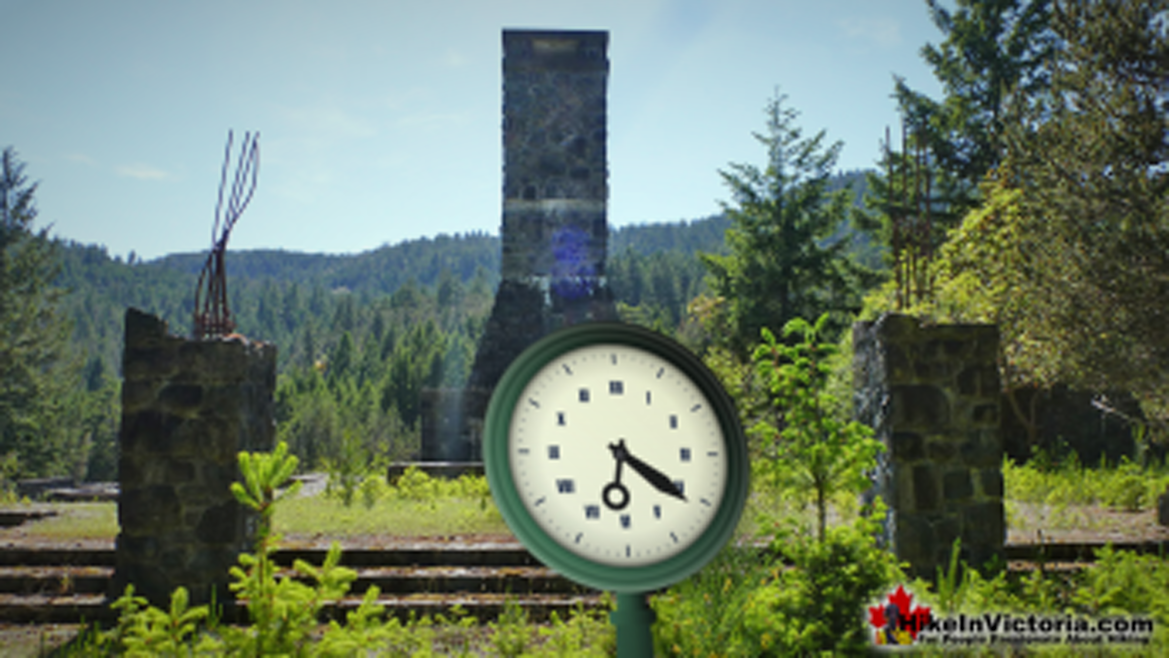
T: 6 h 21 min
